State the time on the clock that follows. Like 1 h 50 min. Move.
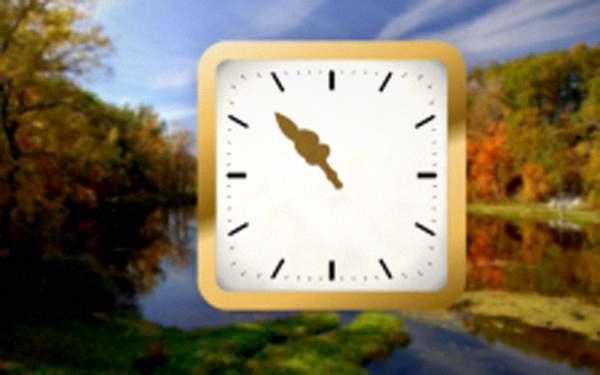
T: 10 h 53 min
